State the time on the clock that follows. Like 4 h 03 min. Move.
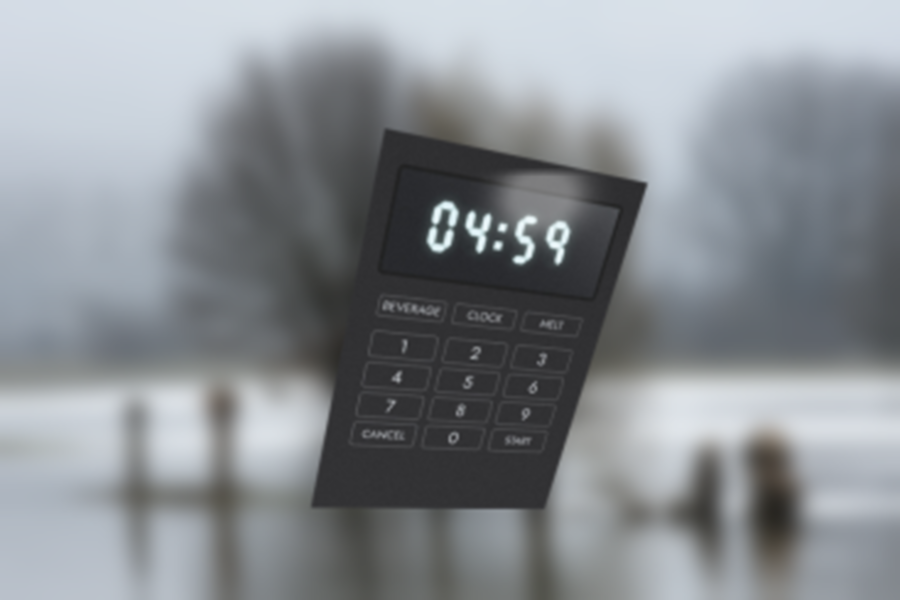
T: 4 h 59 min
